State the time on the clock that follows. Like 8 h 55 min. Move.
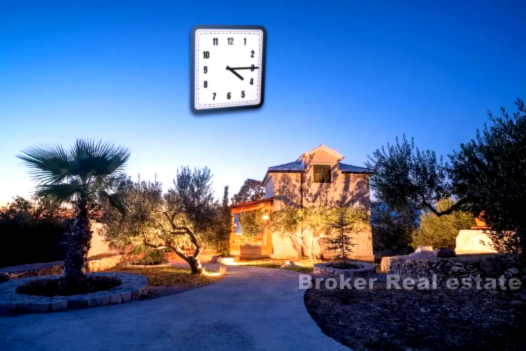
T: 4 h 15 min
